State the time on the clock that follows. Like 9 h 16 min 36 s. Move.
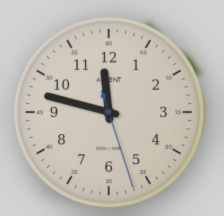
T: 11 h 47 min 27 s
